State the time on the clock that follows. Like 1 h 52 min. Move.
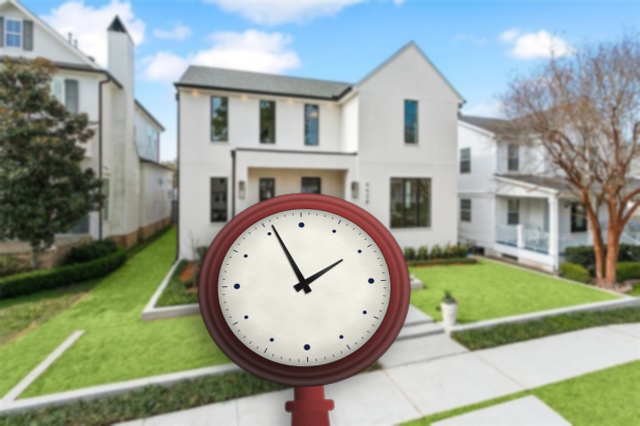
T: 1 h 56 min
